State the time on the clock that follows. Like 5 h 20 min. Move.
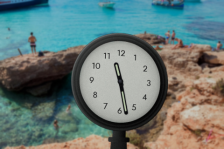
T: 11 h 28 min
